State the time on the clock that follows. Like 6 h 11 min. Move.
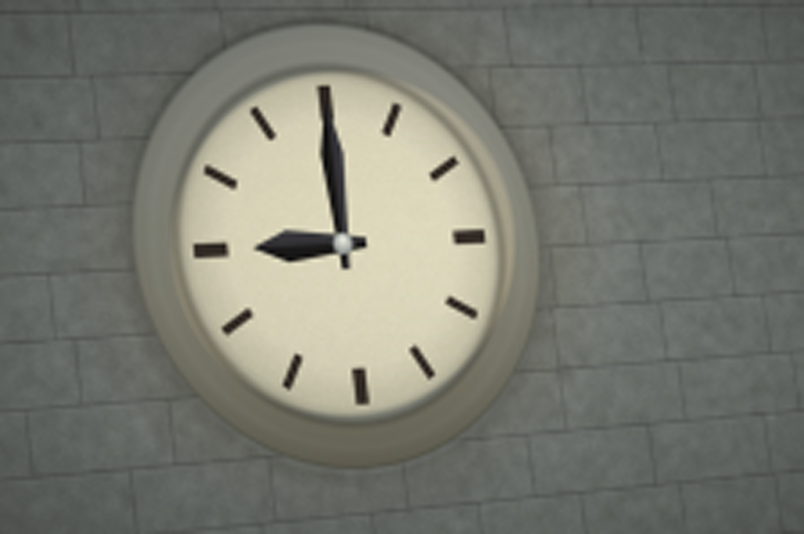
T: 9 h 00 min
